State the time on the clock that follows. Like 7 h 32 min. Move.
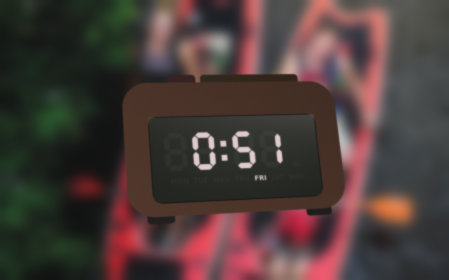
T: 0 h 51 min
